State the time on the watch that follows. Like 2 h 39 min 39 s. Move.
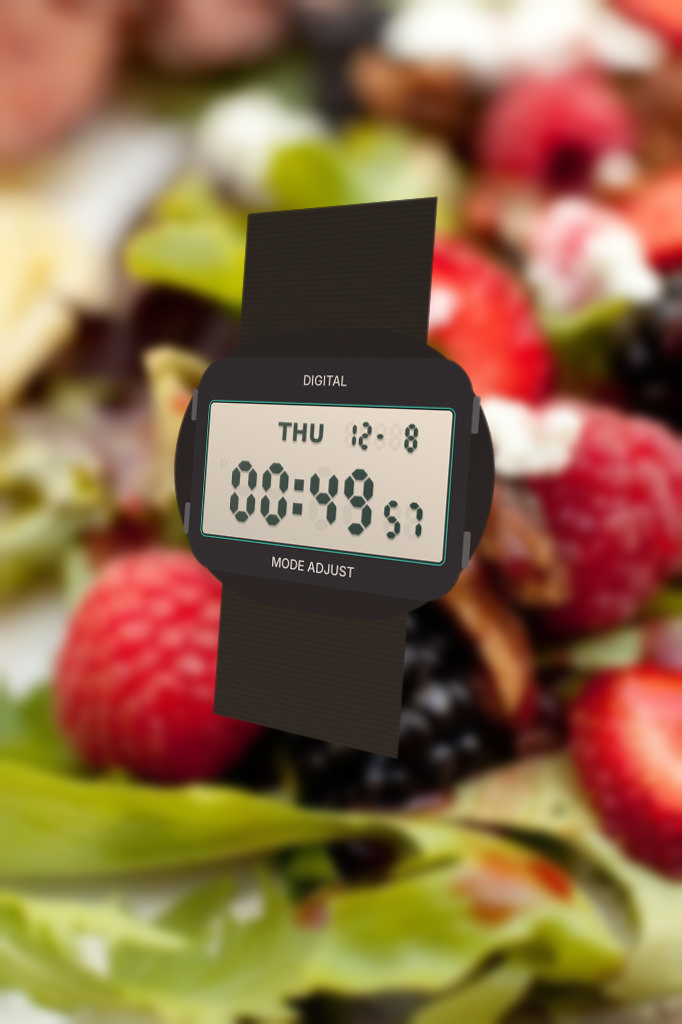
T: 0 h 49 min 57 s
